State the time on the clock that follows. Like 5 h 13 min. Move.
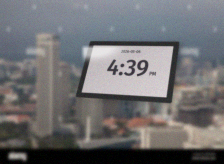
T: 4 h 39 min
